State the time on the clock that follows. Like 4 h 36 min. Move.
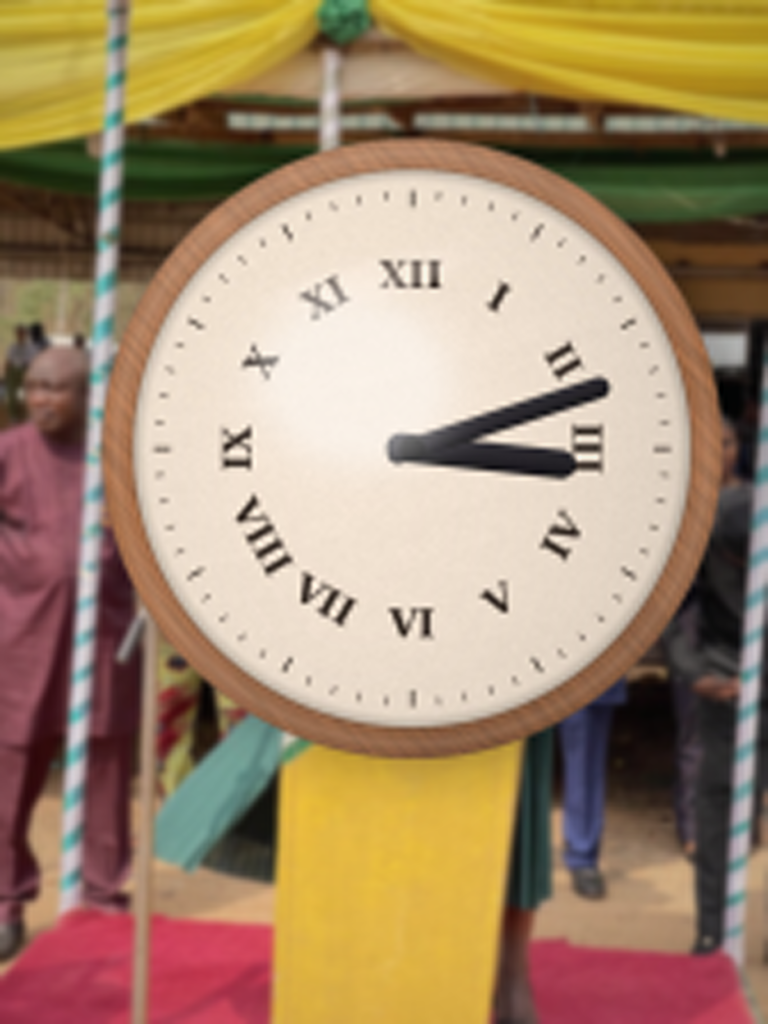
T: 3 h 12 min
